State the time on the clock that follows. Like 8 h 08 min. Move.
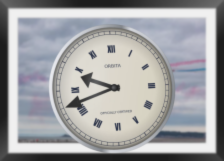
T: 9 h 42 min
